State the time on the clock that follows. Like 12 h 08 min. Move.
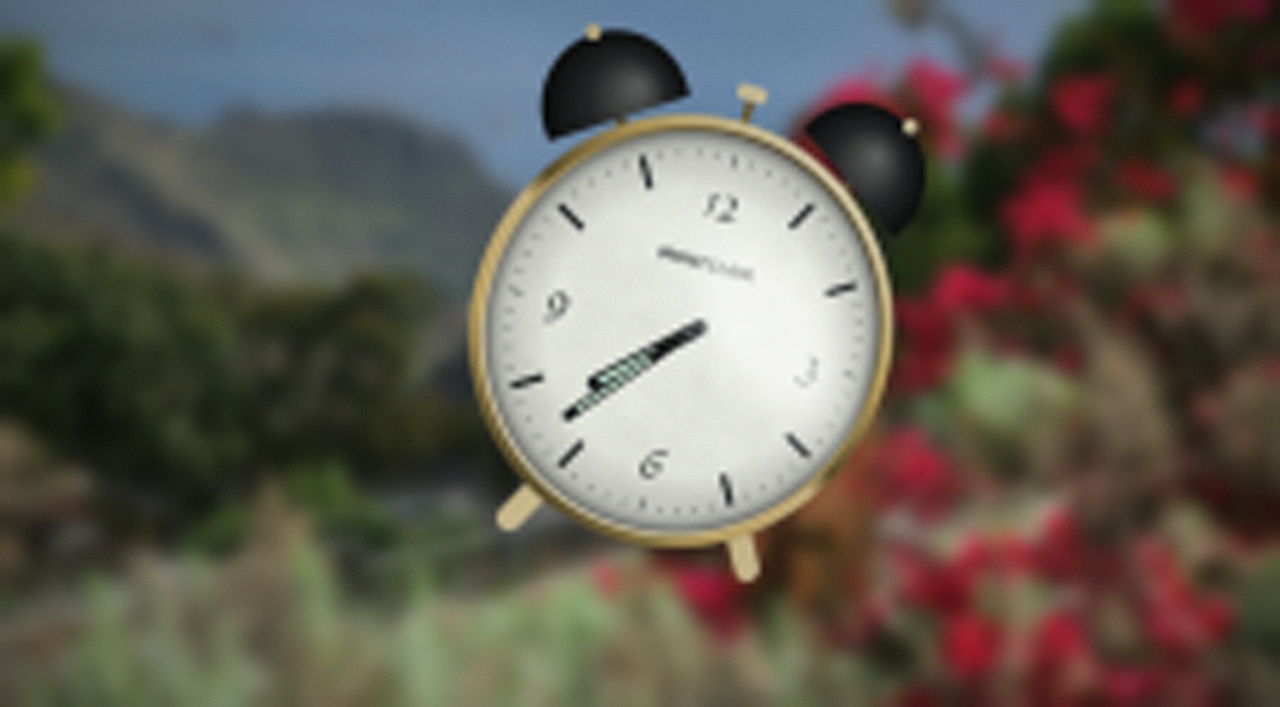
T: 7 h 37 min
